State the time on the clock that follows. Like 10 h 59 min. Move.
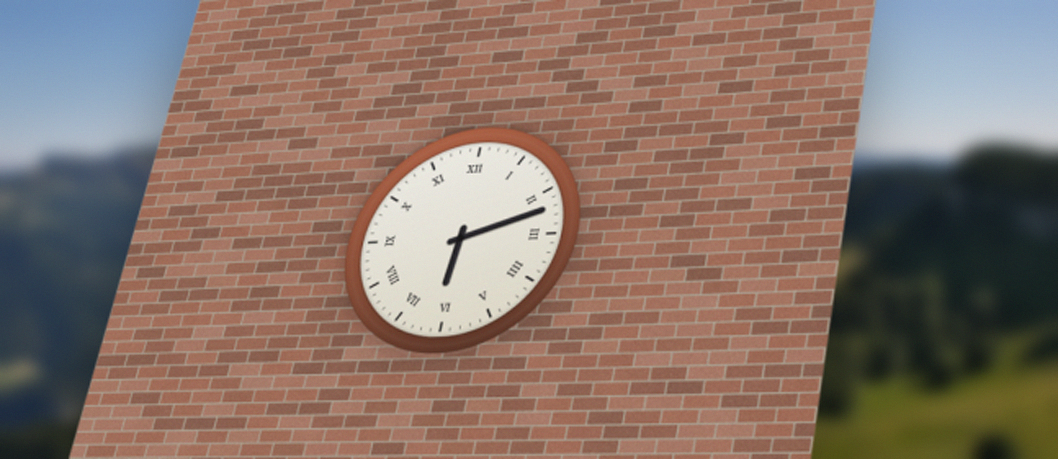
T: 6 h 12 min
